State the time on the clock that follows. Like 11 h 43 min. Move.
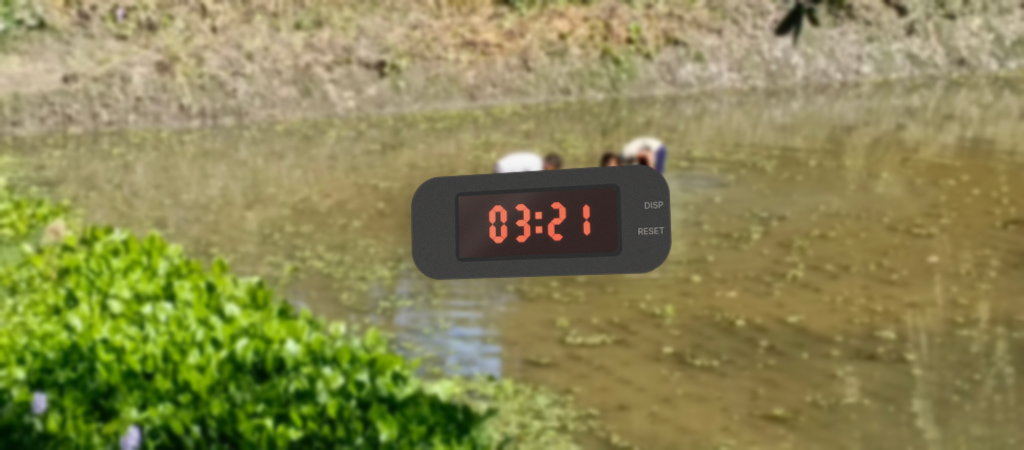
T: 3 h 21 min
